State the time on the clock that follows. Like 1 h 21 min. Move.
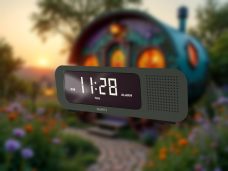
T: 11 h 28 min
